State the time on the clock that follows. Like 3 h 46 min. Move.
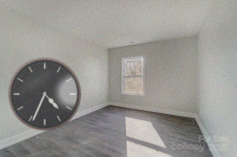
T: 4 h 34 min
